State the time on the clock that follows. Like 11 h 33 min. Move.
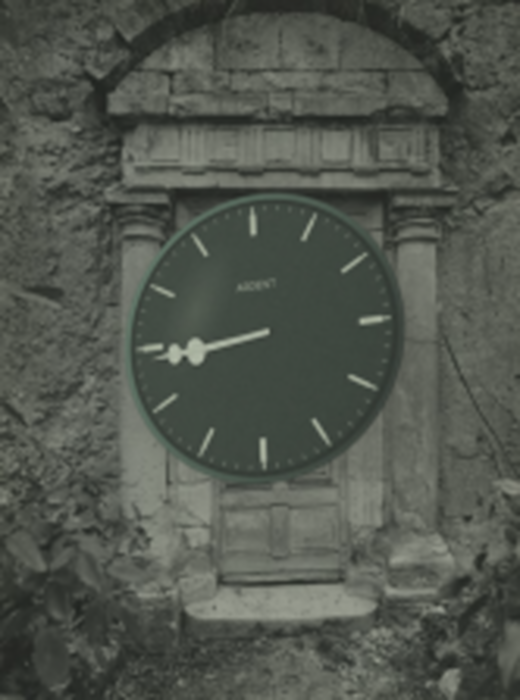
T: 8 h 44 min
